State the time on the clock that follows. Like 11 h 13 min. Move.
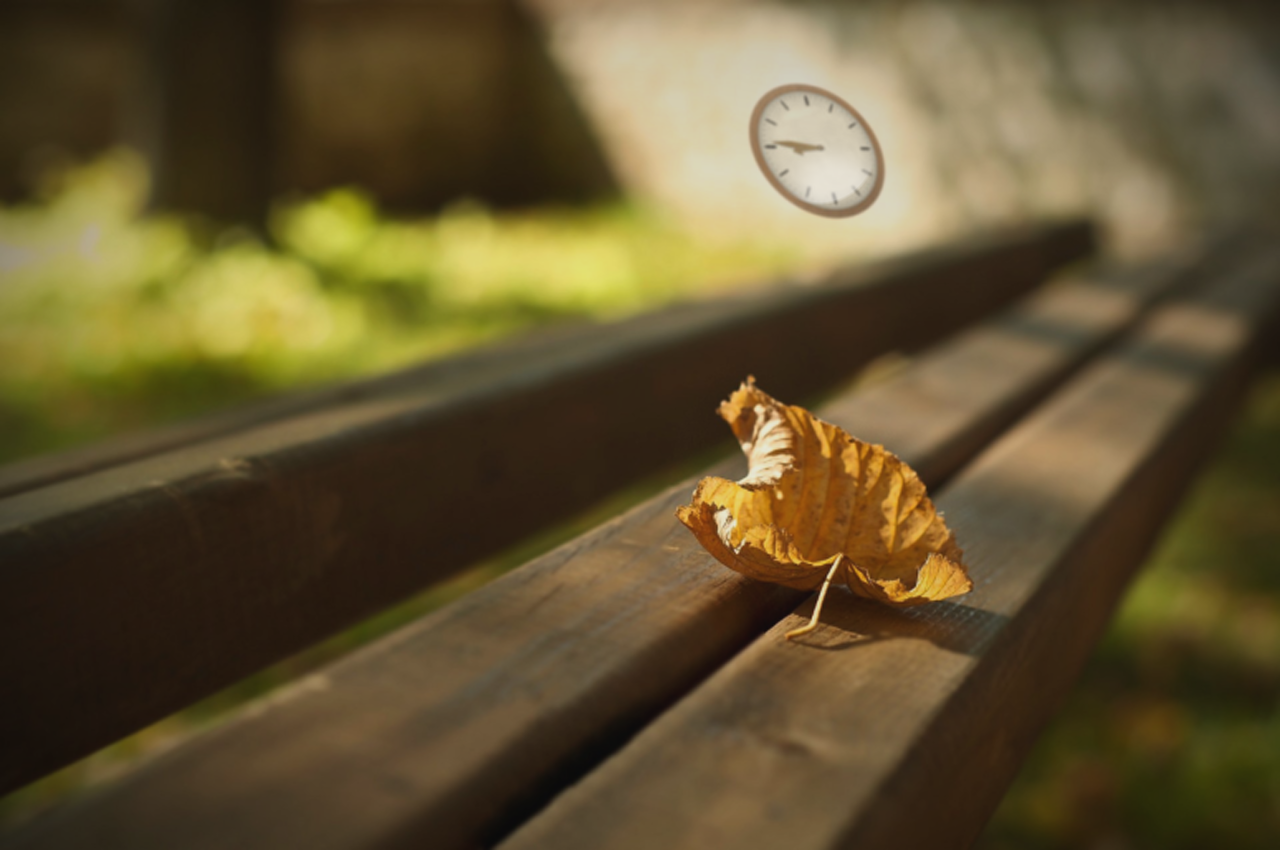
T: 8 h 46 min
